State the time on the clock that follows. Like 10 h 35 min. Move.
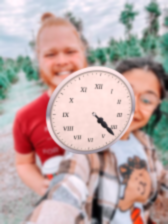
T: 4 h 22 min
